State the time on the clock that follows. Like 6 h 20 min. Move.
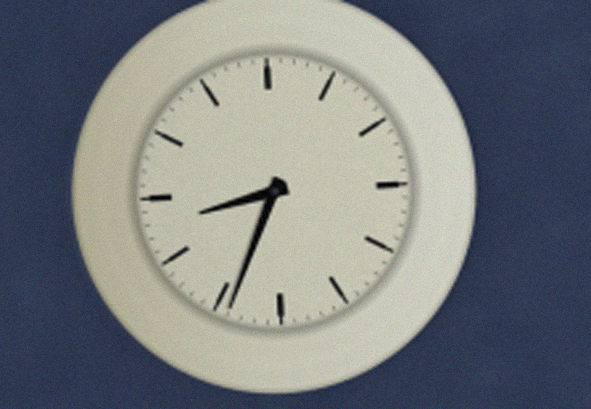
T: 8 h 34 min
